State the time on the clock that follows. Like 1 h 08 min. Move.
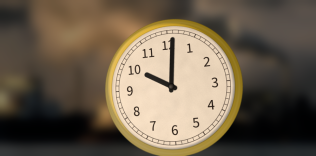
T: 10 h 01 min
